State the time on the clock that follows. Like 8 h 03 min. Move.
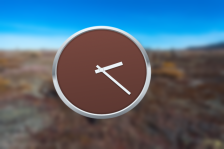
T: 2 h 22 min
